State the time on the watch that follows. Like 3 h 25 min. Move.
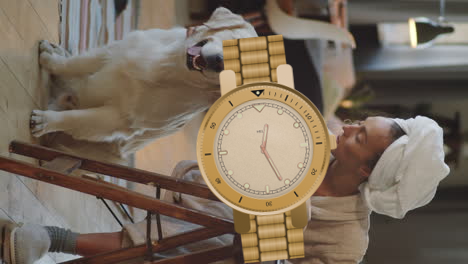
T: 12 h 26 min
